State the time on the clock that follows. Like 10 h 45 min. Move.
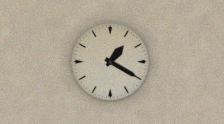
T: 1 h 20 min
